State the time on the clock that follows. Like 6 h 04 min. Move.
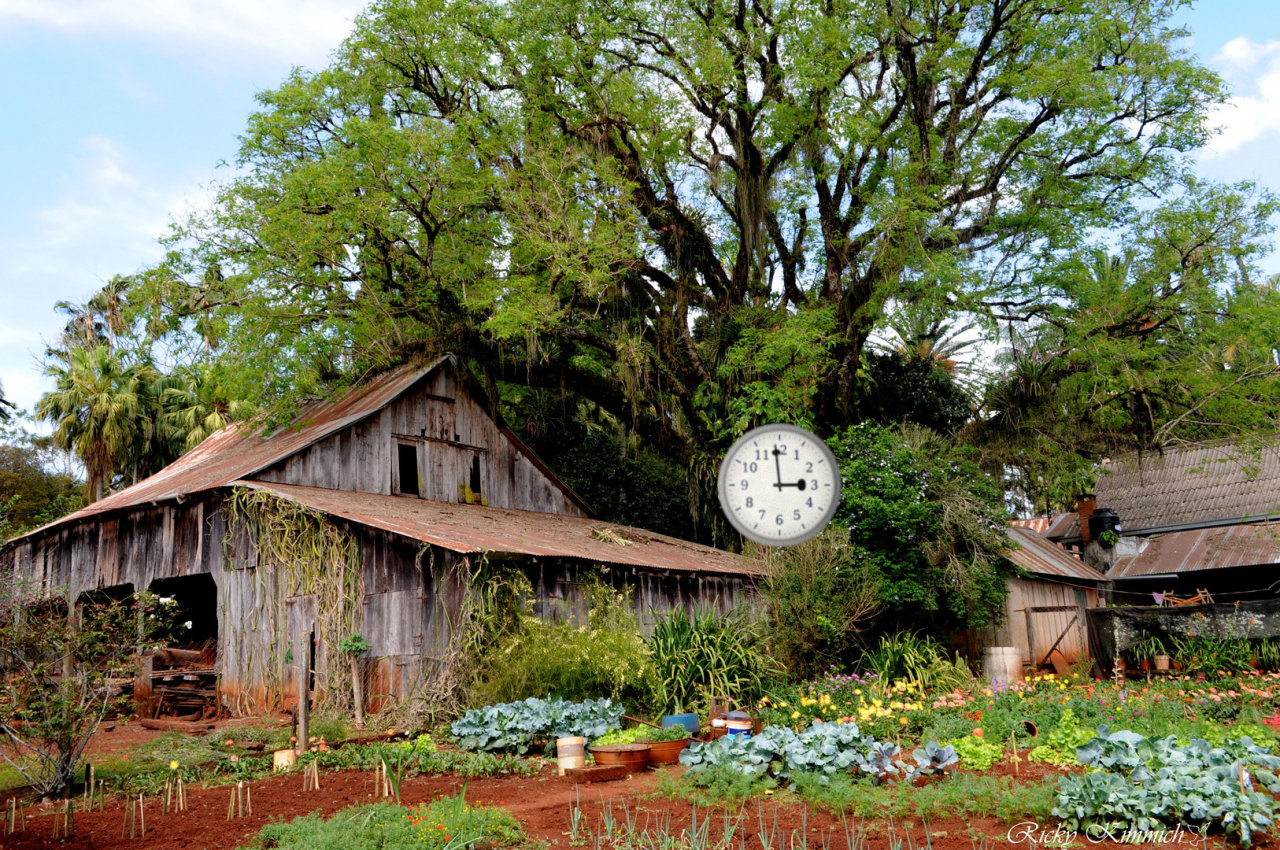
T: 2 h 59 min
